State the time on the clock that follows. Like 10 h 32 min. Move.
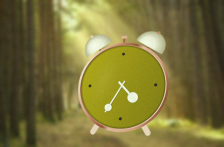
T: 4 h 35 min
